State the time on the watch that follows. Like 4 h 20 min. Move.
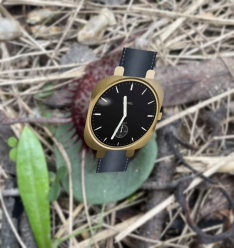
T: 11 h 33 min
